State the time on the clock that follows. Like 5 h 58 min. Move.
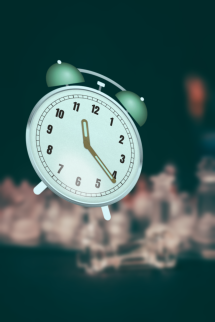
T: 11 h 21 min
